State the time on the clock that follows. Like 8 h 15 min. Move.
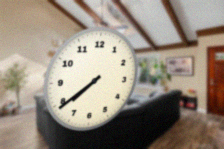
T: 7 h 39 min
